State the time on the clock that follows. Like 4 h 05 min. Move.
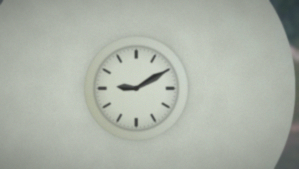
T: 9 h 10 min
